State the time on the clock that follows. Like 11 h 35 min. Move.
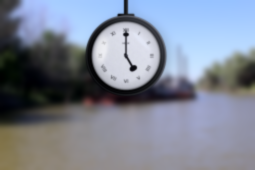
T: 5 h 00 min
